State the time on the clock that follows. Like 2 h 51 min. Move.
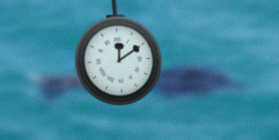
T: 12 h 10 min
